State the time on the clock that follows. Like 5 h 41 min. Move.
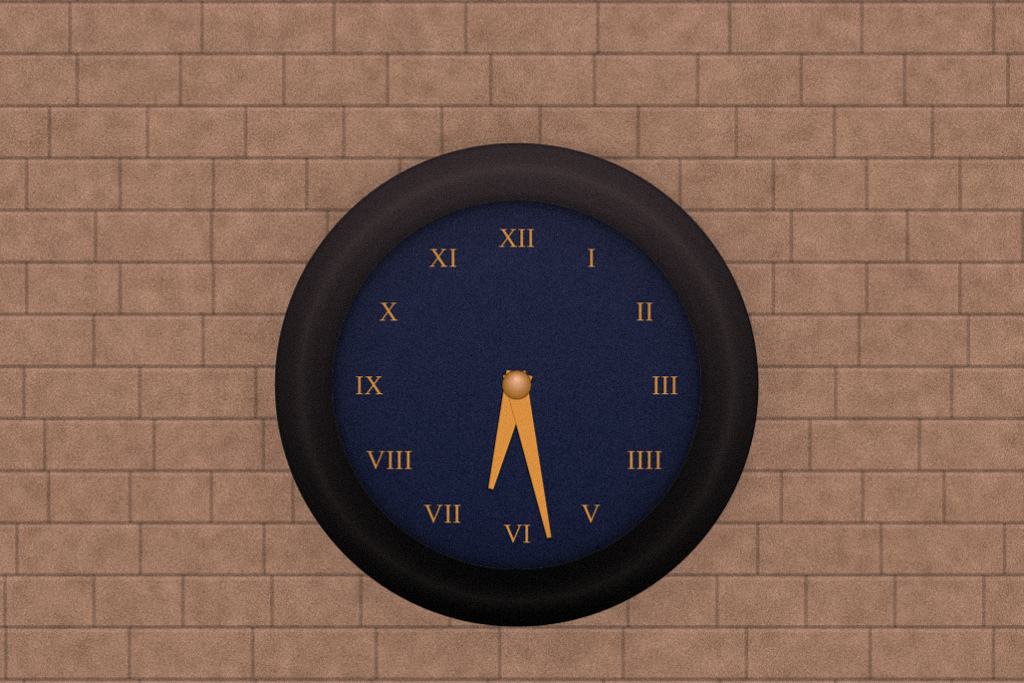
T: 6 h 28 min
